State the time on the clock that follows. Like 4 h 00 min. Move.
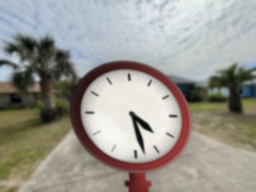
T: 4 h 28 min
